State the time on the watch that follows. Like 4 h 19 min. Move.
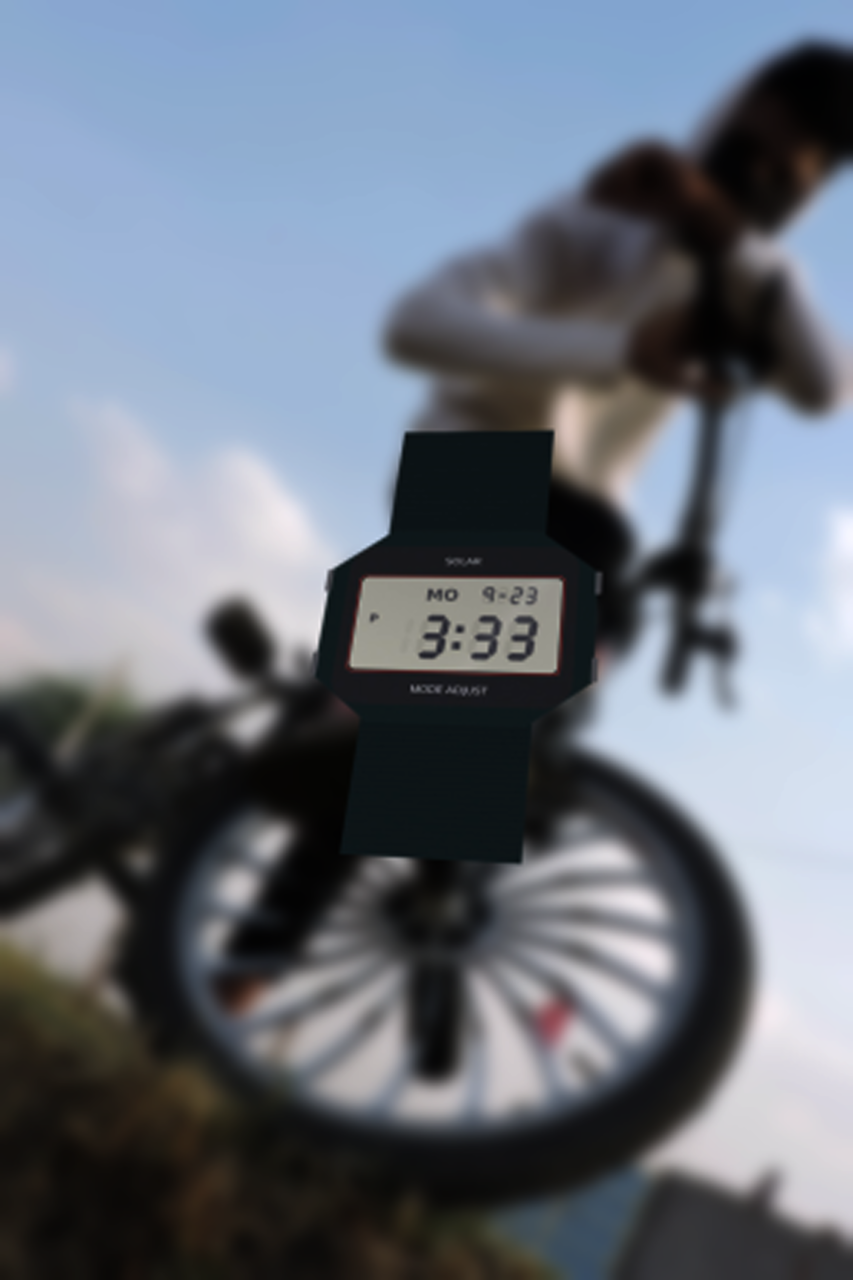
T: 3 h 33 min
